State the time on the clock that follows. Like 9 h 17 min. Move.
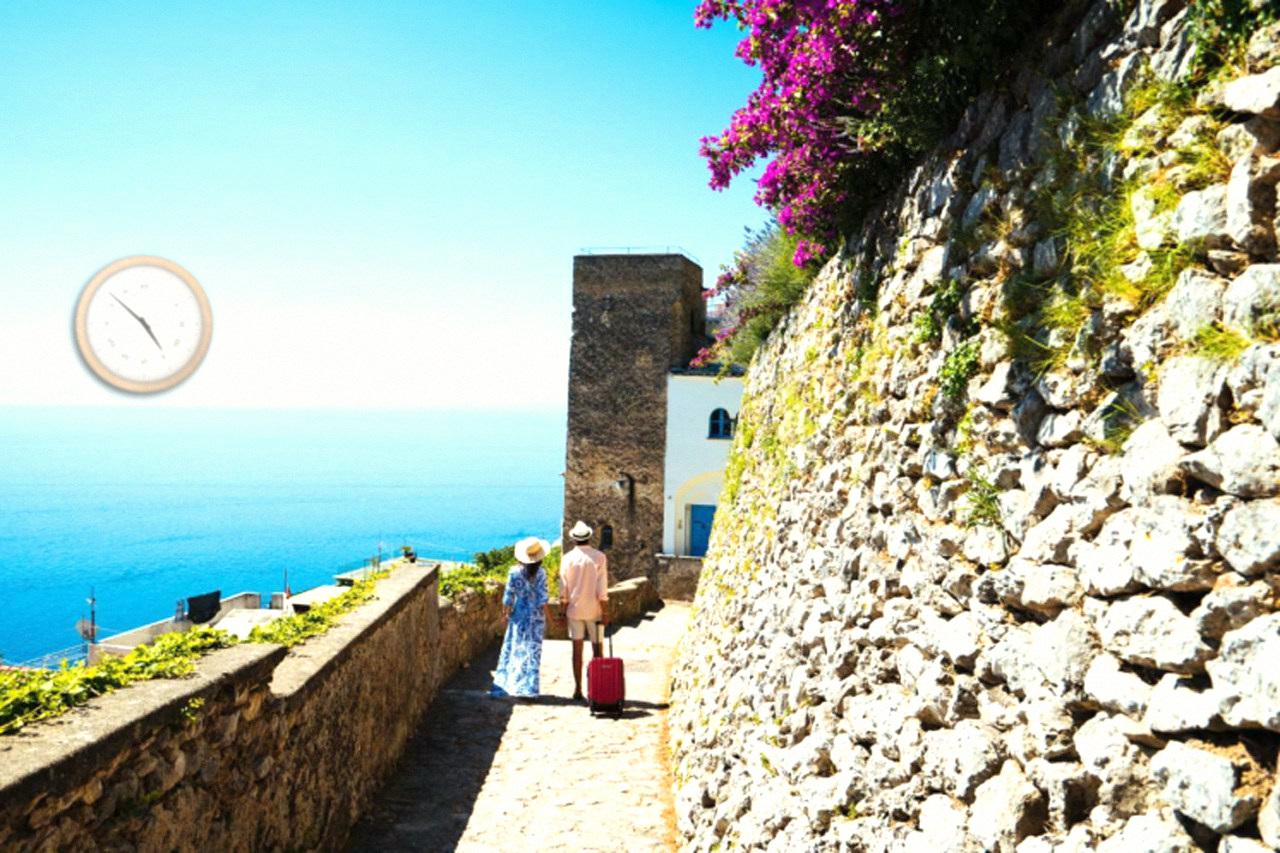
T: 4 h 52 min
